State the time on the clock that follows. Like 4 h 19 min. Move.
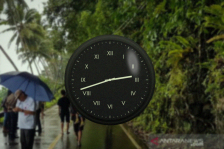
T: 2 h 42 min
